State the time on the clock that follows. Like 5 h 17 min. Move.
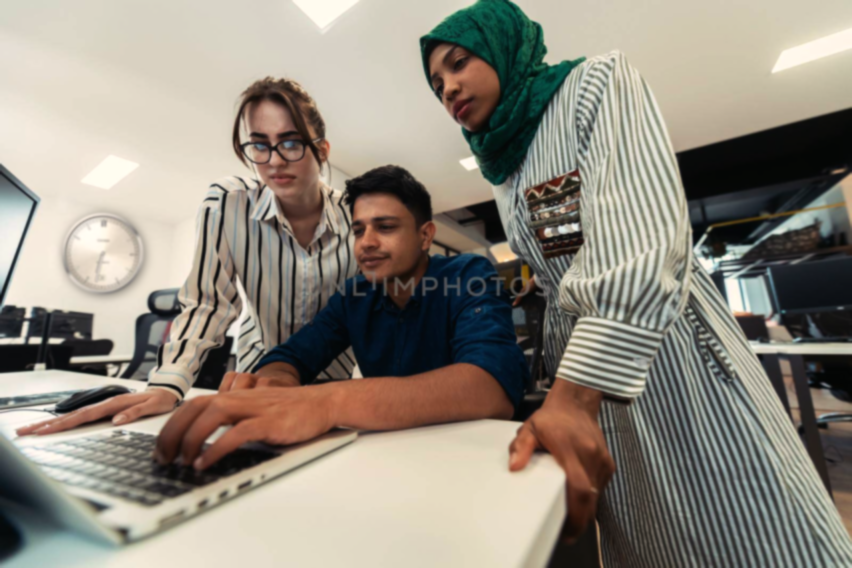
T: 6 h 32 min
